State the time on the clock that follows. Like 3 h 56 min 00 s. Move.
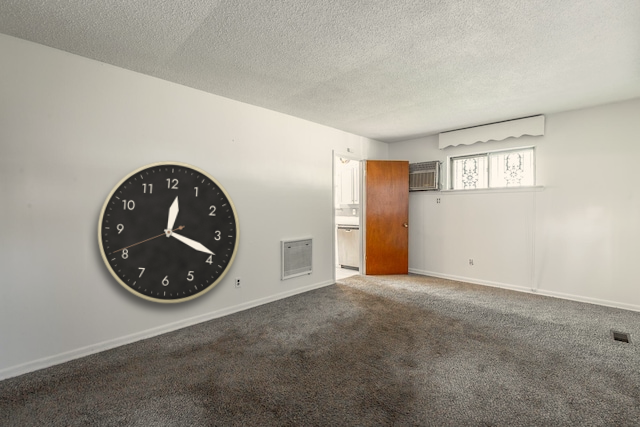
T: 12 h 18 min 41 s
